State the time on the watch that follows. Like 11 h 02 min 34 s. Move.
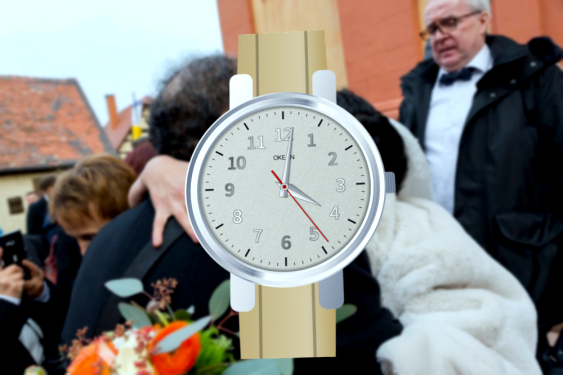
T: 4 h 01 min 24 s
